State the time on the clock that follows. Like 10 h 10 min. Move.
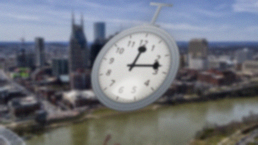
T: 12 h 13 min
